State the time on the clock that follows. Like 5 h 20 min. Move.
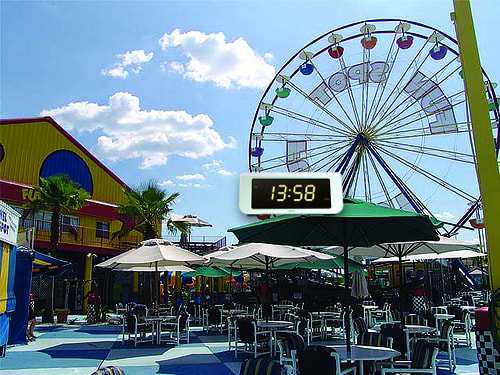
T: 13 h 58 min
